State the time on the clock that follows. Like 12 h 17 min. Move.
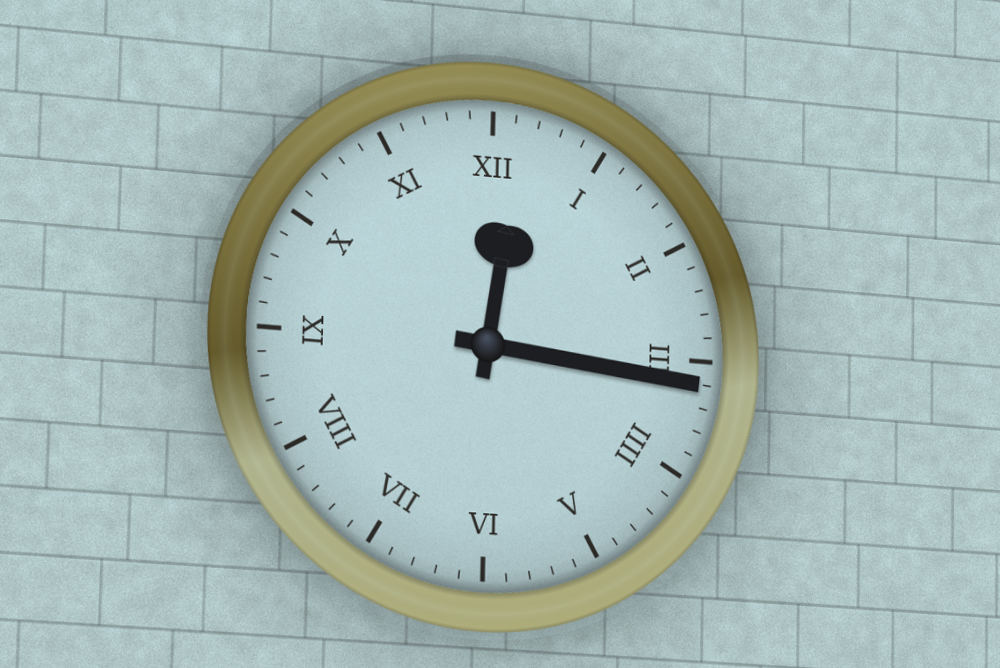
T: 12 h 16 min
